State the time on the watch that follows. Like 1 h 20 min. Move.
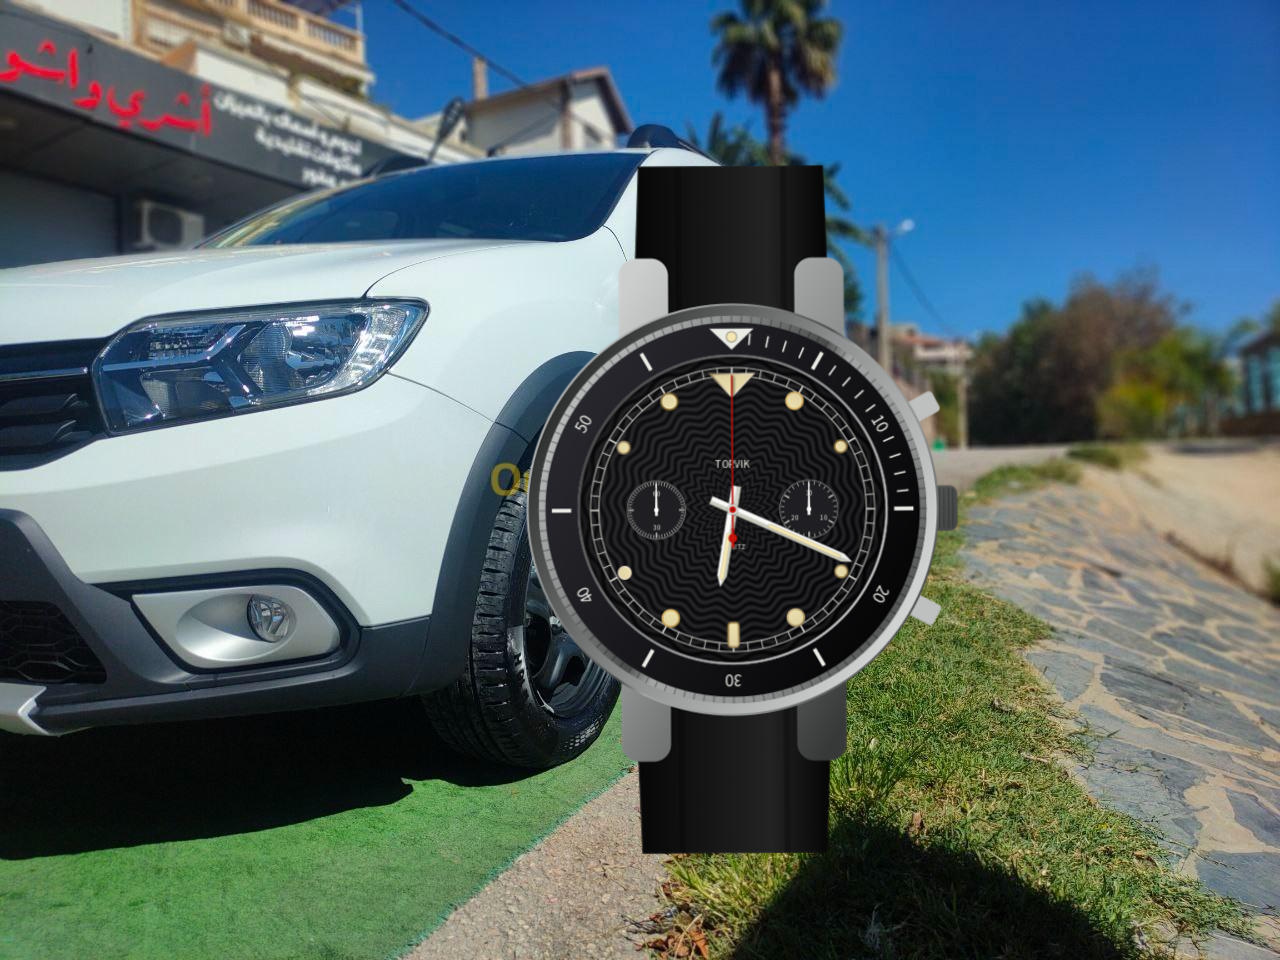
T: 6 h 19 min
